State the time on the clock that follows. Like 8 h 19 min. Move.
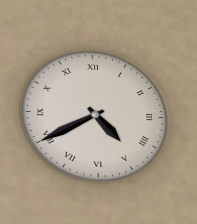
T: 4 h 40 min
